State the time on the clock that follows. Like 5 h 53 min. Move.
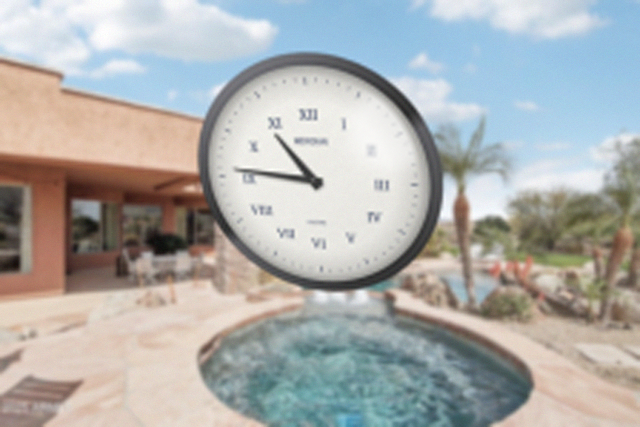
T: 10 h 46 min
